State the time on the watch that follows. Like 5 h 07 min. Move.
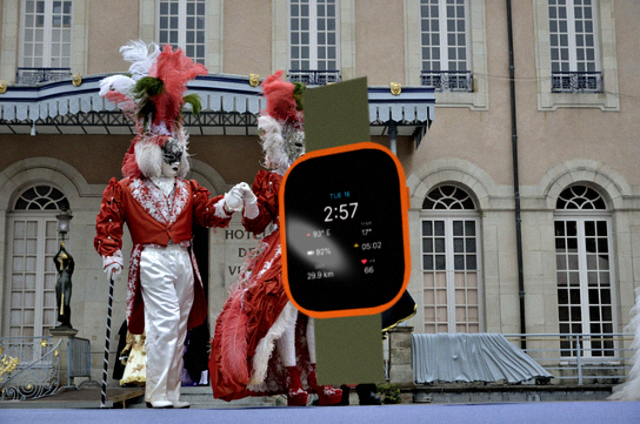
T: 2 h 57 min
